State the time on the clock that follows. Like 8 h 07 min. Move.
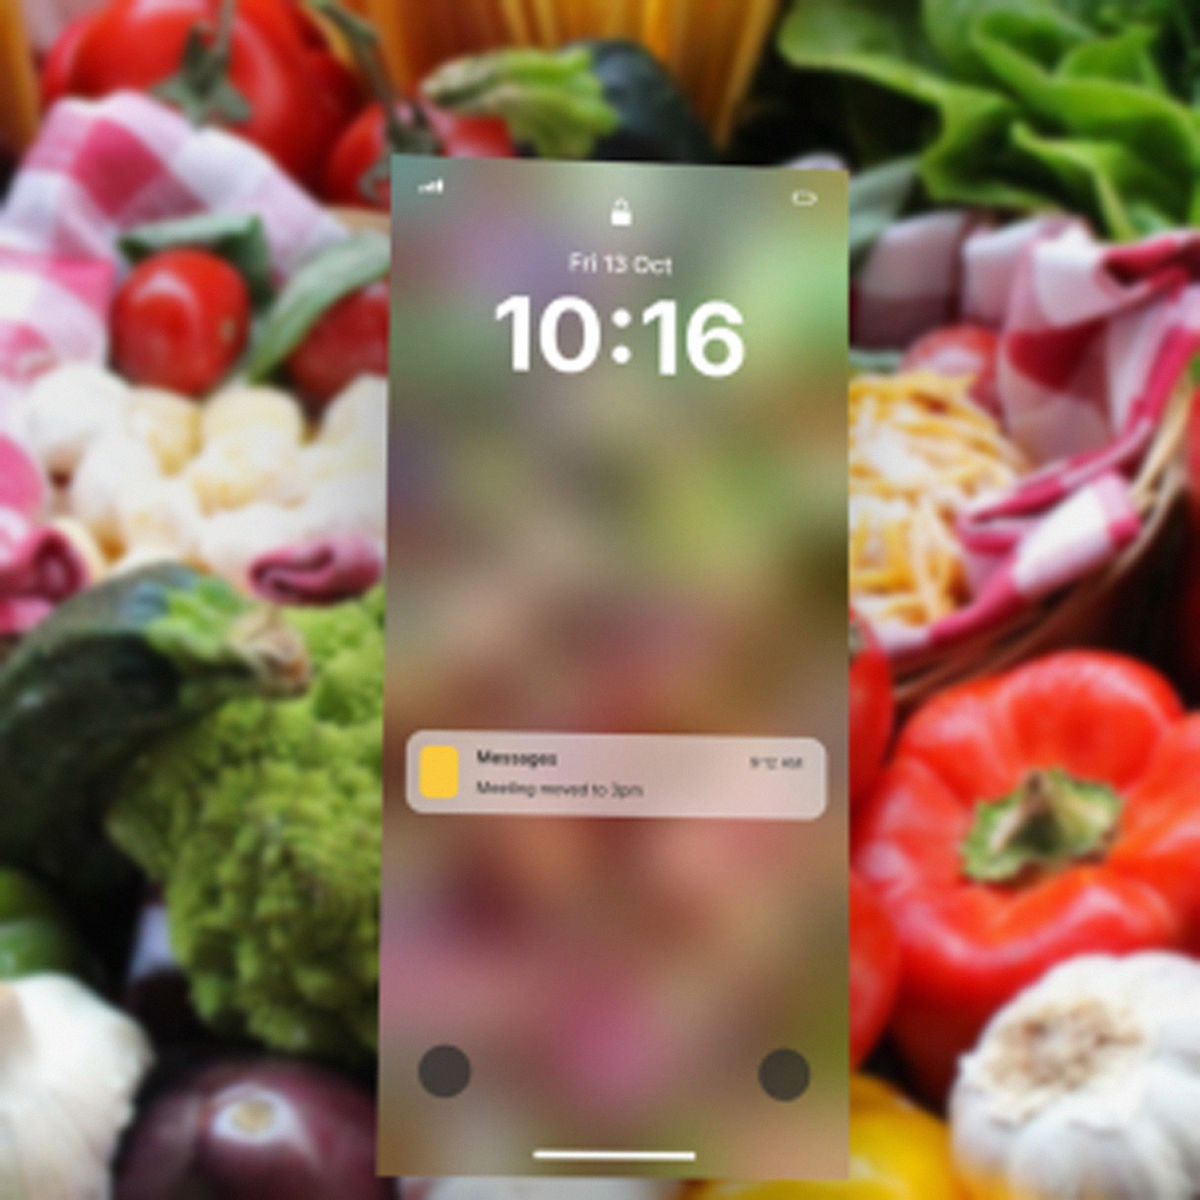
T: 10 h 16 min
